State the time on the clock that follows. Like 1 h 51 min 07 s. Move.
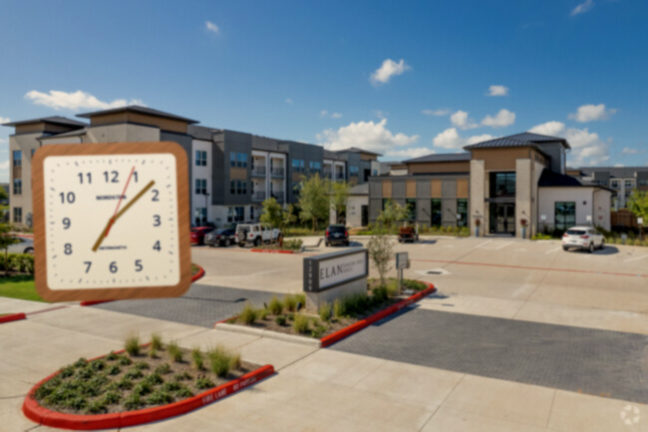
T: 7 h 08 min 04 s
